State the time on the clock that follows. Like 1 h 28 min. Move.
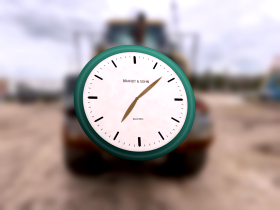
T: 7 h 08 min
